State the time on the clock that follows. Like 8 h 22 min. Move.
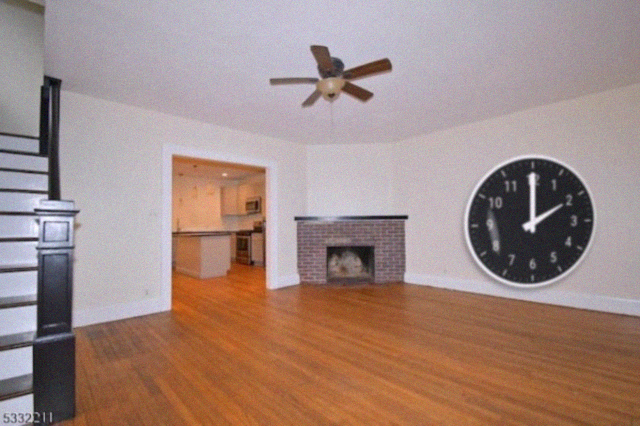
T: 2 h 00 min
